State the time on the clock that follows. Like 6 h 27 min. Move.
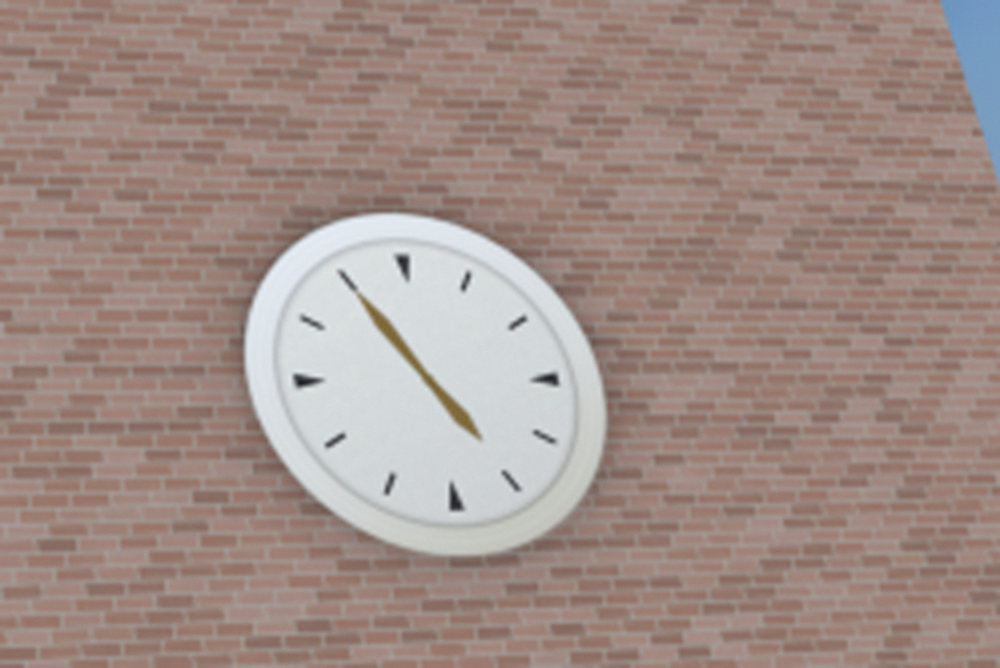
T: 4 h 55 min
